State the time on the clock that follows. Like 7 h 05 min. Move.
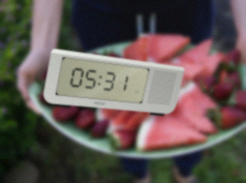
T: 5 h 31 min
